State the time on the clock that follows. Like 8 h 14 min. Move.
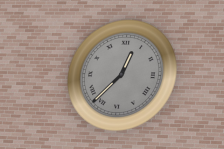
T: 12 h 37 min
